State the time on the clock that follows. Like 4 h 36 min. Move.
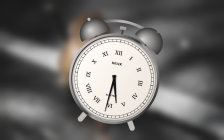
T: 5 h 31 min
